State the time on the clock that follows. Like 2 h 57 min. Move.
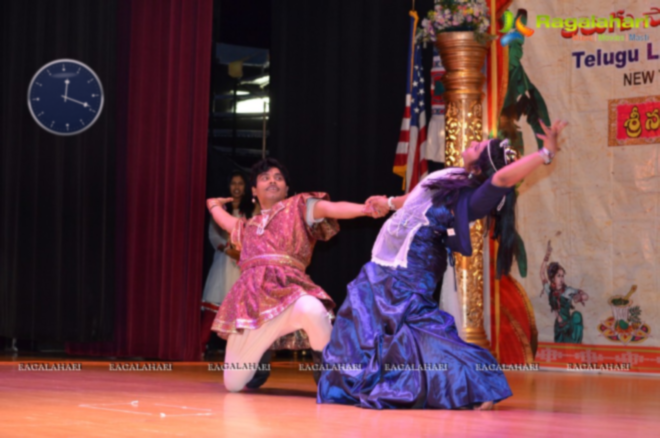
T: 12 h 19 min
